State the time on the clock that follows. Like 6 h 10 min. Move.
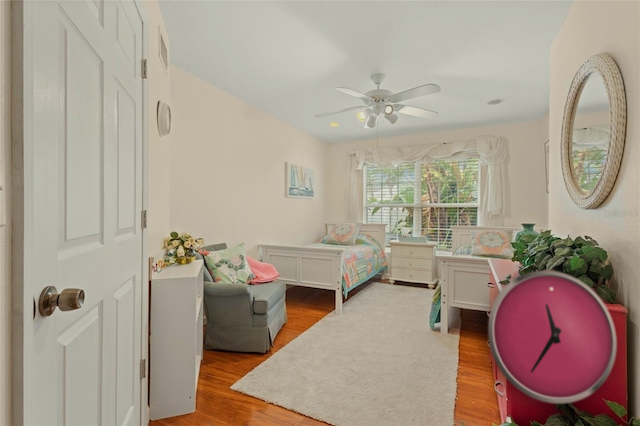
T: 11 h 36 min
